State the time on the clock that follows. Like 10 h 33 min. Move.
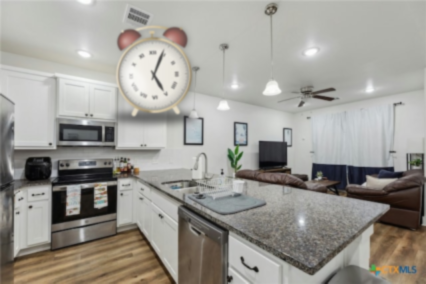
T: 5 h 04 min
